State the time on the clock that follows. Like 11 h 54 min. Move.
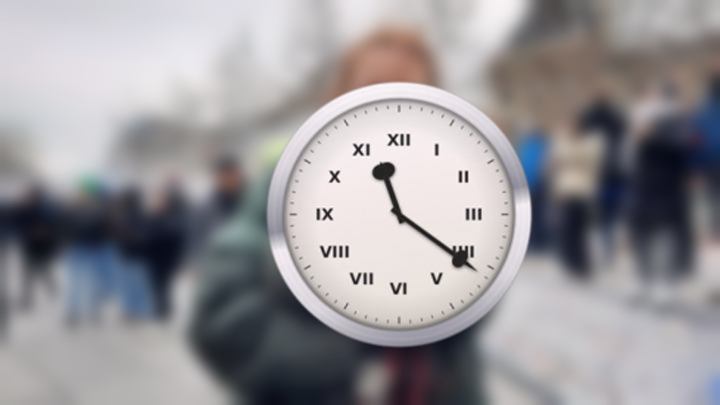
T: 11 h 21 min
